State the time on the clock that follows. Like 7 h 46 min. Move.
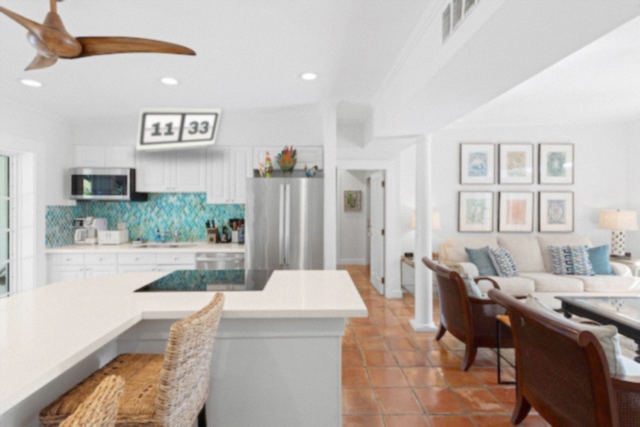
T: 11 h 33 min
